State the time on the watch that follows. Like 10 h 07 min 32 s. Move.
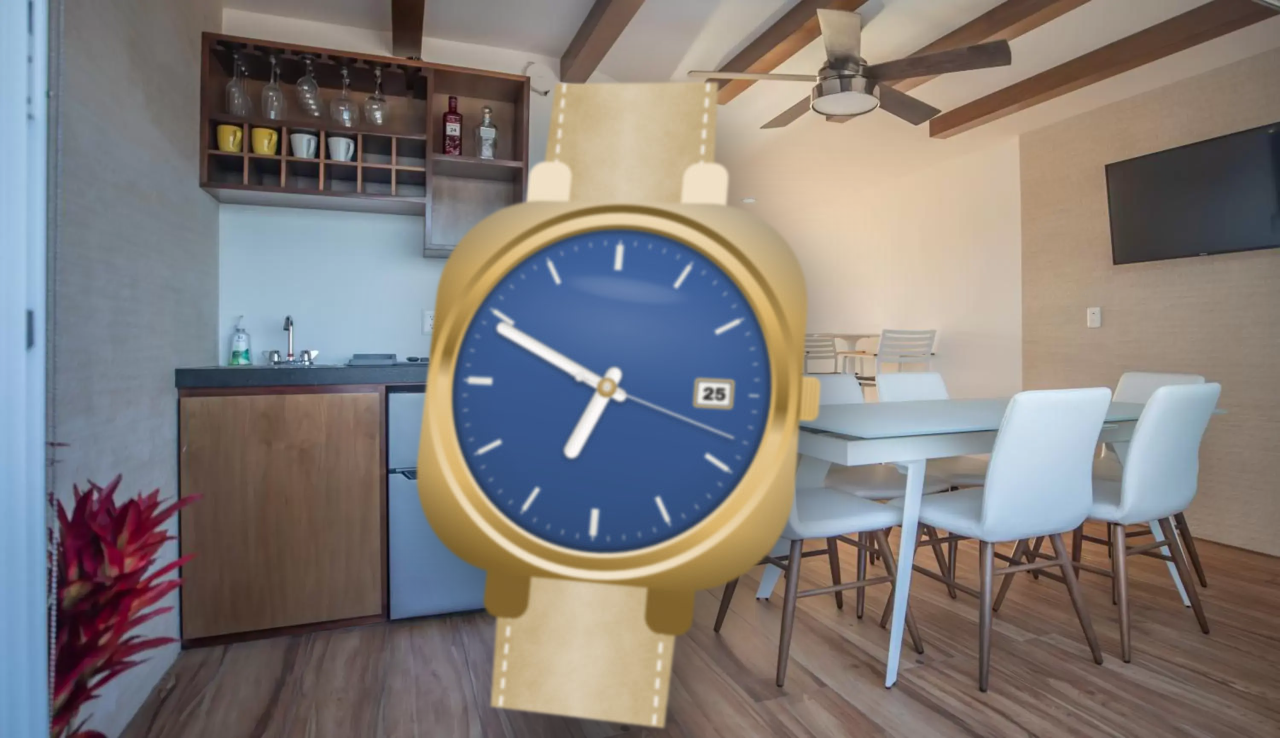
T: 6 h 49 min 18 s
